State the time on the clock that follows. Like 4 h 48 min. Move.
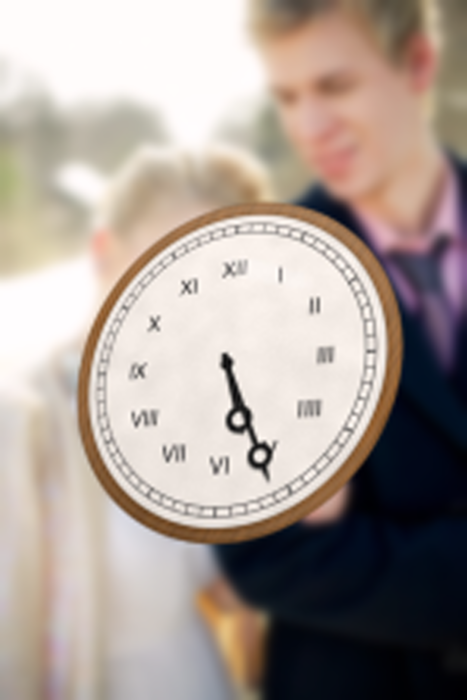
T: 5 h 26 min
